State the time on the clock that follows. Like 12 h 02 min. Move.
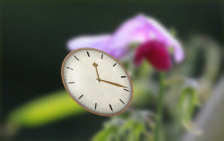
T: 12 h 19 min
